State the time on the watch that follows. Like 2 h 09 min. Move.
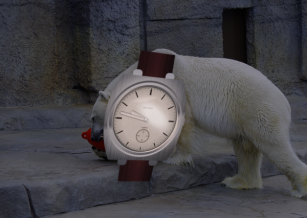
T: 9 h 47 min
